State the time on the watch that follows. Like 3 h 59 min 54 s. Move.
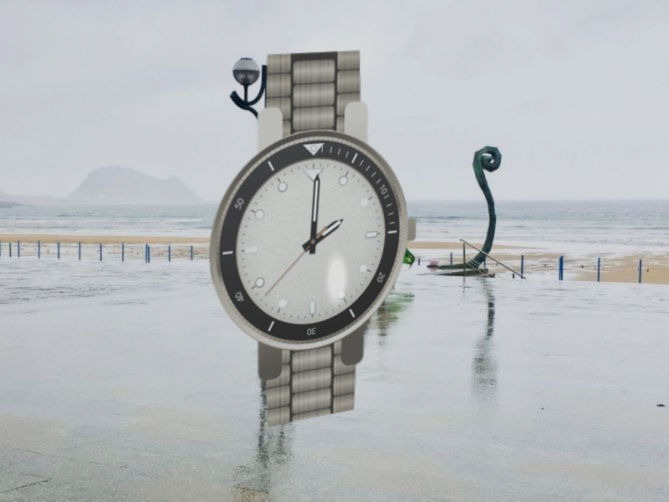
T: 2 h 00 min 38 s
